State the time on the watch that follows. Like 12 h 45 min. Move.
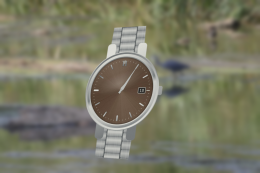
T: 1 h 05 min
